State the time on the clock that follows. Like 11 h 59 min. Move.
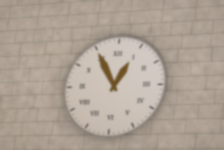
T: 12 h 55 min
